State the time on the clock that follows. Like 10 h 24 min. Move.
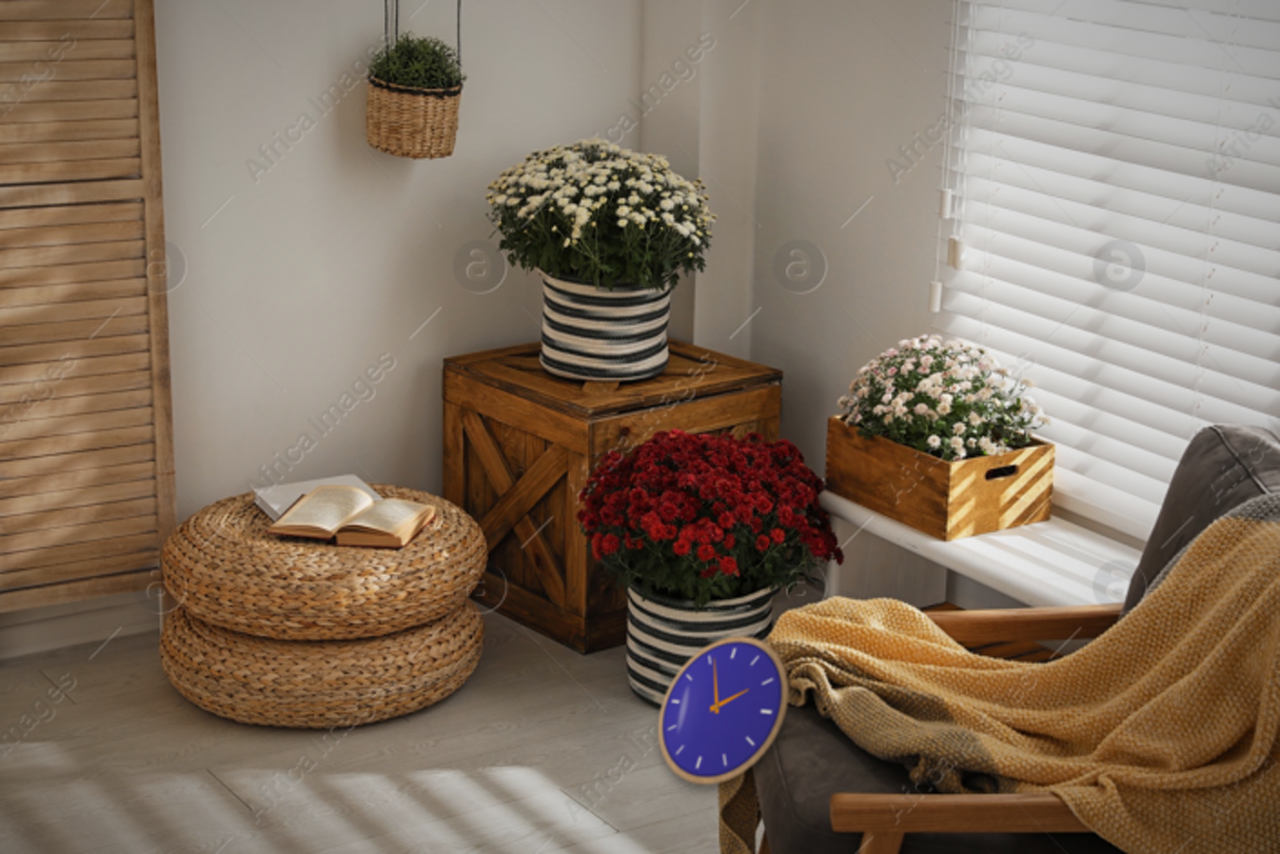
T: 1 h 56 min
